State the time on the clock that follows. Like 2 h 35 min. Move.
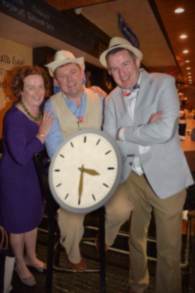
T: 3 h 30 min
